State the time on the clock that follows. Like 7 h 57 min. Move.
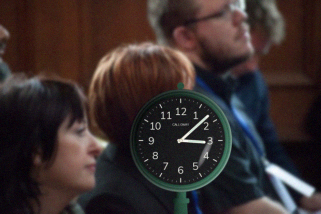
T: 3 h 08 min
